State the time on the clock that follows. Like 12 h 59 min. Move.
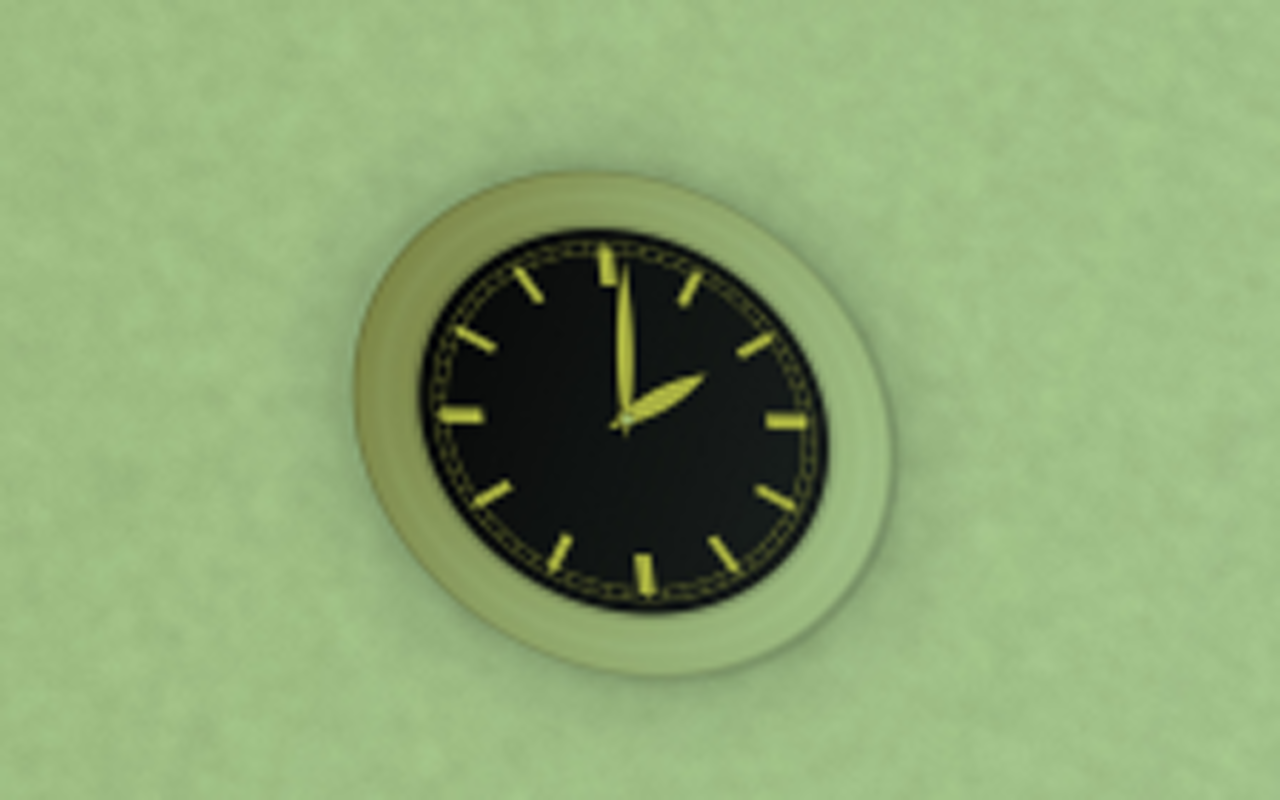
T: 2 h 01 min
